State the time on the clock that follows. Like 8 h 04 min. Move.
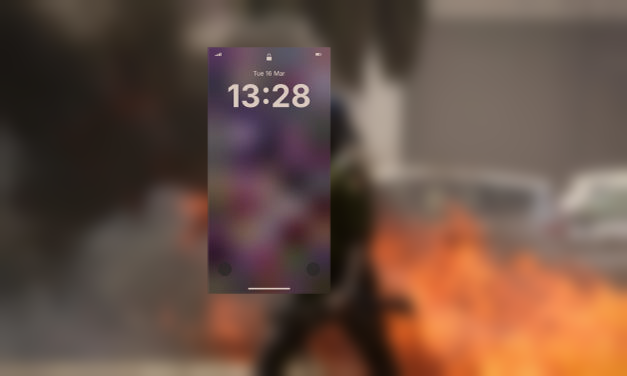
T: 13 h 28 min
